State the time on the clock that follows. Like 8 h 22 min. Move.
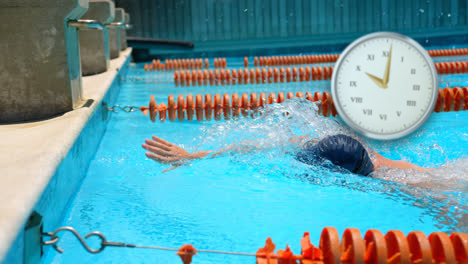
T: 10 h 01 min
